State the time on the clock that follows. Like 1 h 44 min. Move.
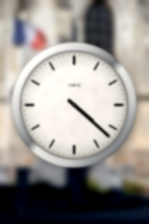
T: 4 h 22 min
